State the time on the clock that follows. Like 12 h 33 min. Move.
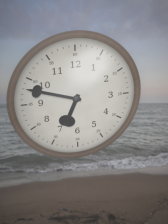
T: 6 h 48 min
